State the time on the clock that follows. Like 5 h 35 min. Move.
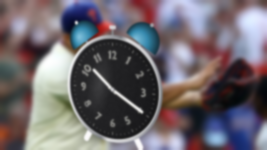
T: 10 h 20 min
